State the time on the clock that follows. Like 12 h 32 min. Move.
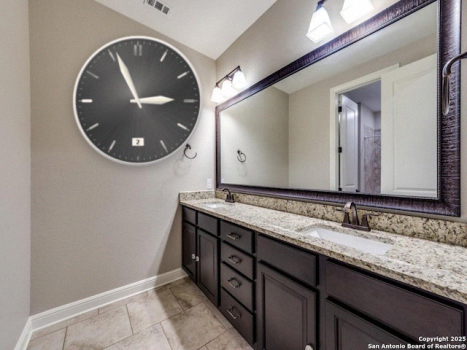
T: 2 h 56 min
